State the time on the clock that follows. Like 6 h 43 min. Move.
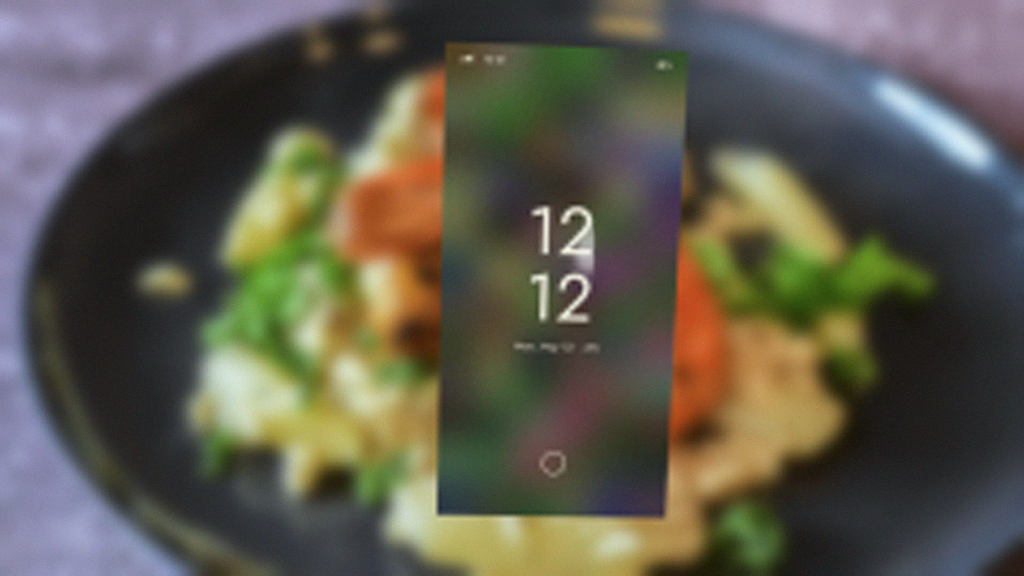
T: 12 h 12 min
